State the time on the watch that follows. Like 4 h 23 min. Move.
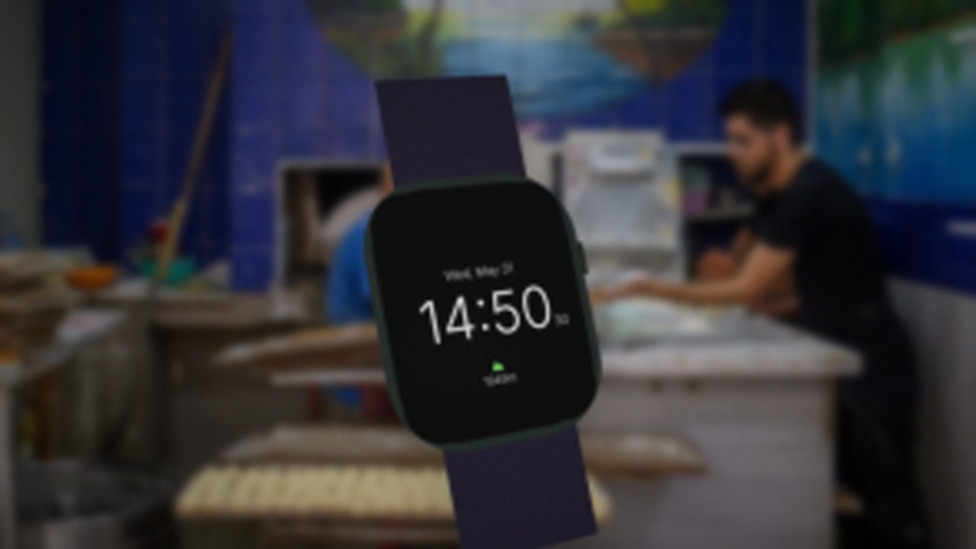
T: 14 h 50 min
